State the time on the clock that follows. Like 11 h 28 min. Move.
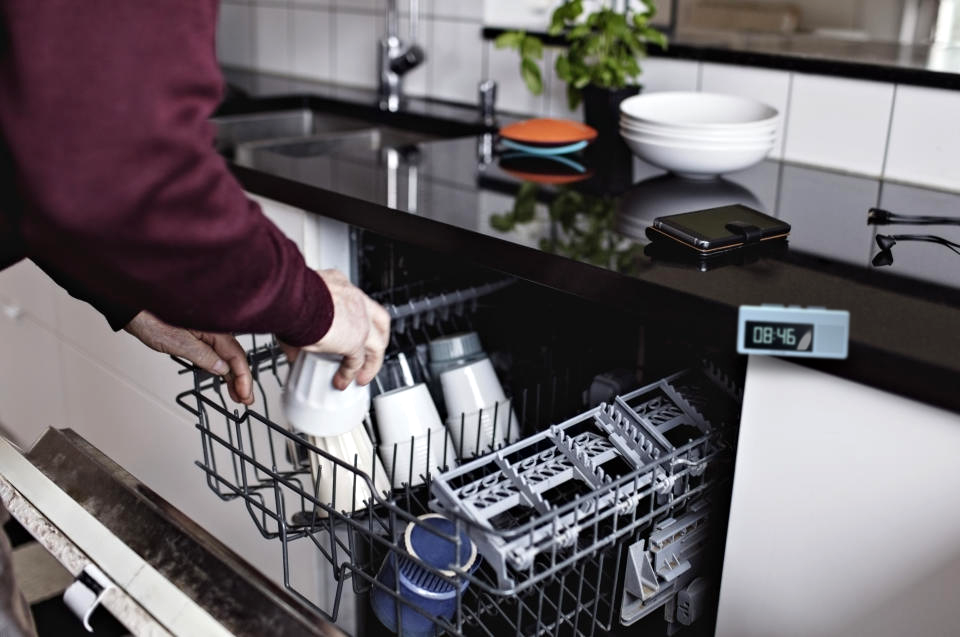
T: 8 h 46 min
